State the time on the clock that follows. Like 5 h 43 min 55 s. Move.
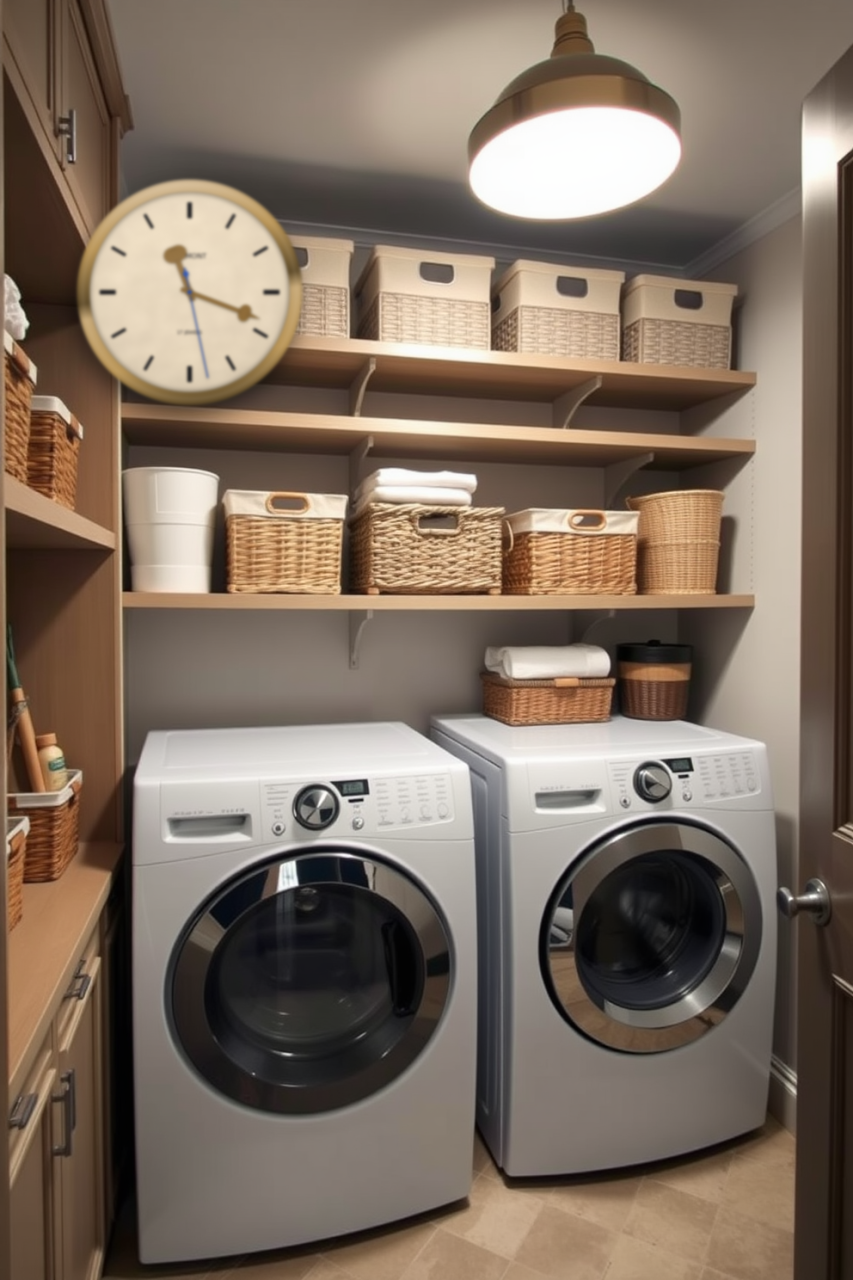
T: 11 h 18 min 28 s
